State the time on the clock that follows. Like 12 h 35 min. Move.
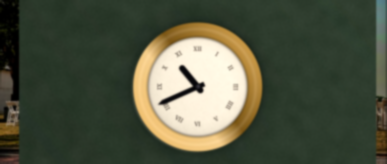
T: 10 h 41 min
